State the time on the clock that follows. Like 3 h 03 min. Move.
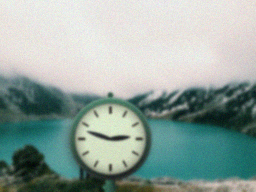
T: 2 h 48 min
